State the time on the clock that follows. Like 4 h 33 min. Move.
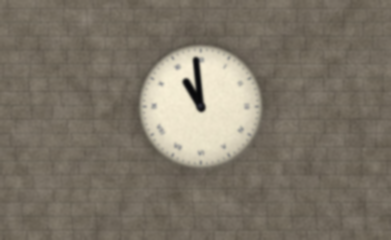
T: 10 h 59 min
